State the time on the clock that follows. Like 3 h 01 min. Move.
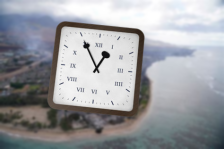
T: 12 h 55 min
